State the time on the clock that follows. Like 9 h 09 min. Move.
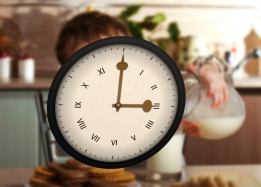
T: 3 h 00 min
